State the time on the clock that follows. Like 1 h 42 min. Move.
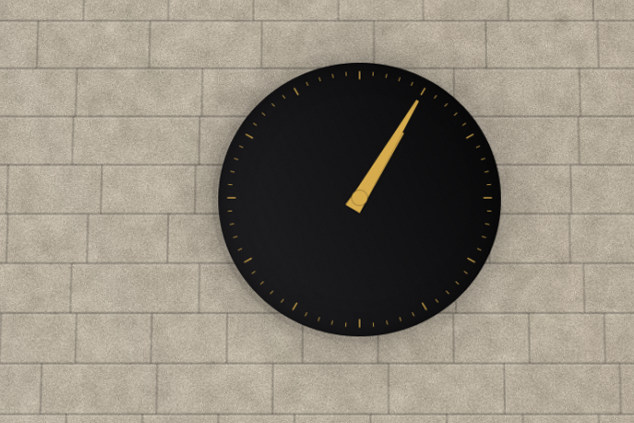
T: 1 h 05 min
